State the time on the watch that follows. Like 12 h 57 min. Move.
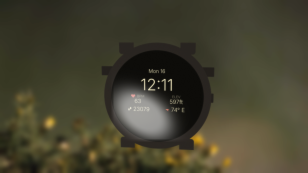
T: 12 h 11 min
